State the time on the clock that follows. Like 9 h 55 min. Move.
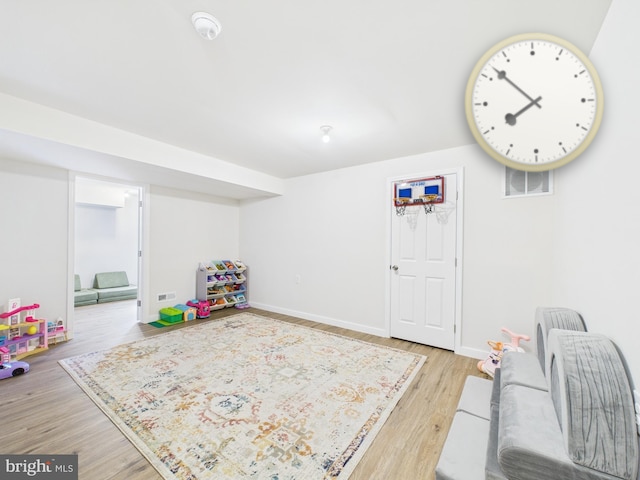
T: 7 h 52 min
